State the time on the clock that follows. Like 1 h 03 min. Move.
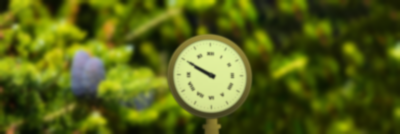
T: 9 h 50 min
